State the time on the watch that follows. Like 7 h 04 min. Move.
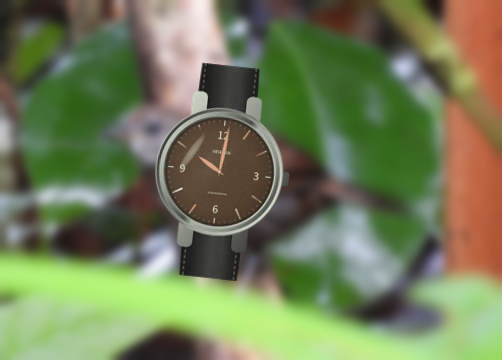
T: 10 h 01 min
